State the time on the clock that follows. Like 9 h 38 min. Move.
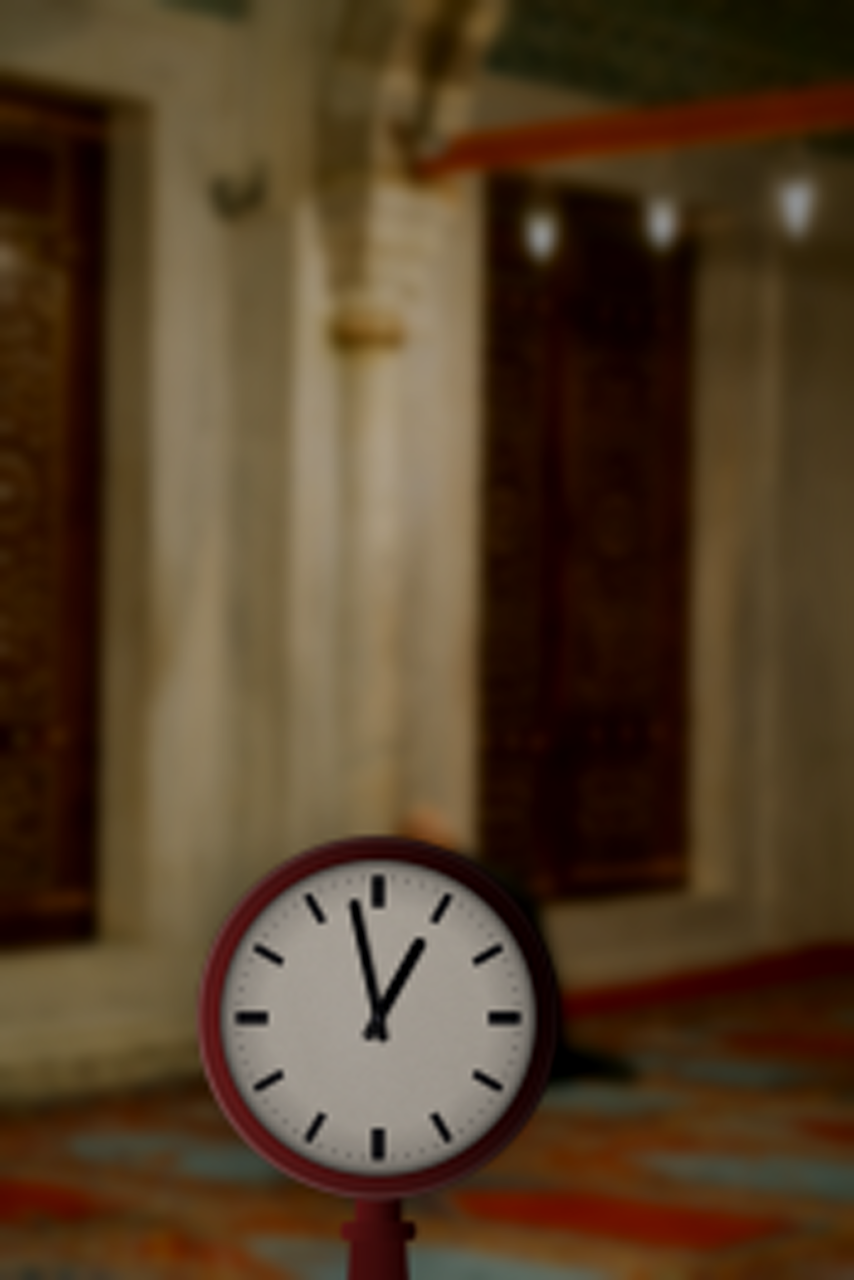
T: 12 h 58 min
